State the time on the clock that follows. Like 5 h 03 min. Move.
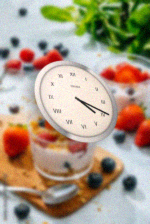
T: 4 h 19 min
